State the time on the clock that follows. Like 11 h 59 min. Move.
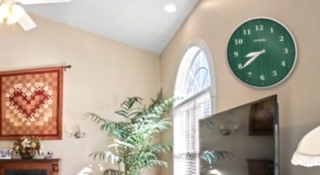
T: 8 h 39 min
